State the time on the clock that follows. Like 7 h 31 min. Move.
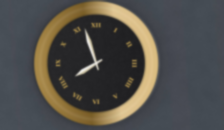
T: 7 h 57 min
